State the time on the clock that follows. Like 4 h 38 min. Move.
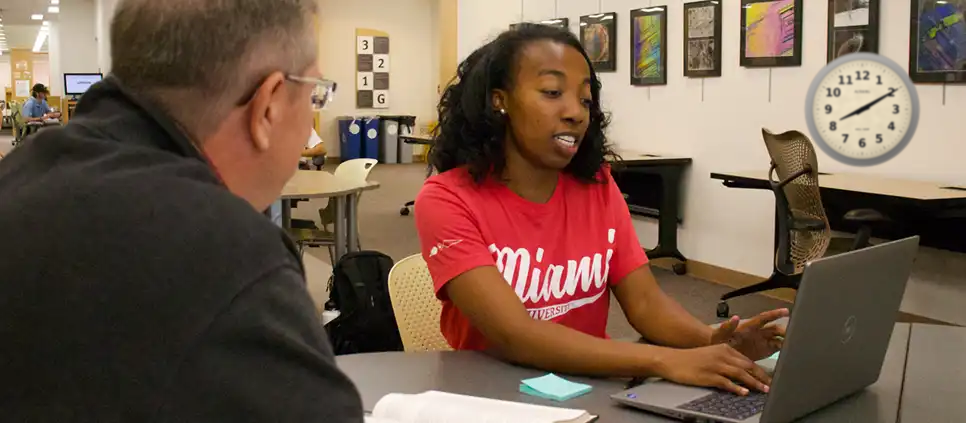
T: 8 h 10 min
